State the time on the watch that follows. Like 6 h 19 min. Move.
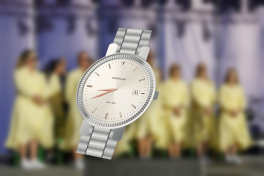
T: 8 h 40 min
